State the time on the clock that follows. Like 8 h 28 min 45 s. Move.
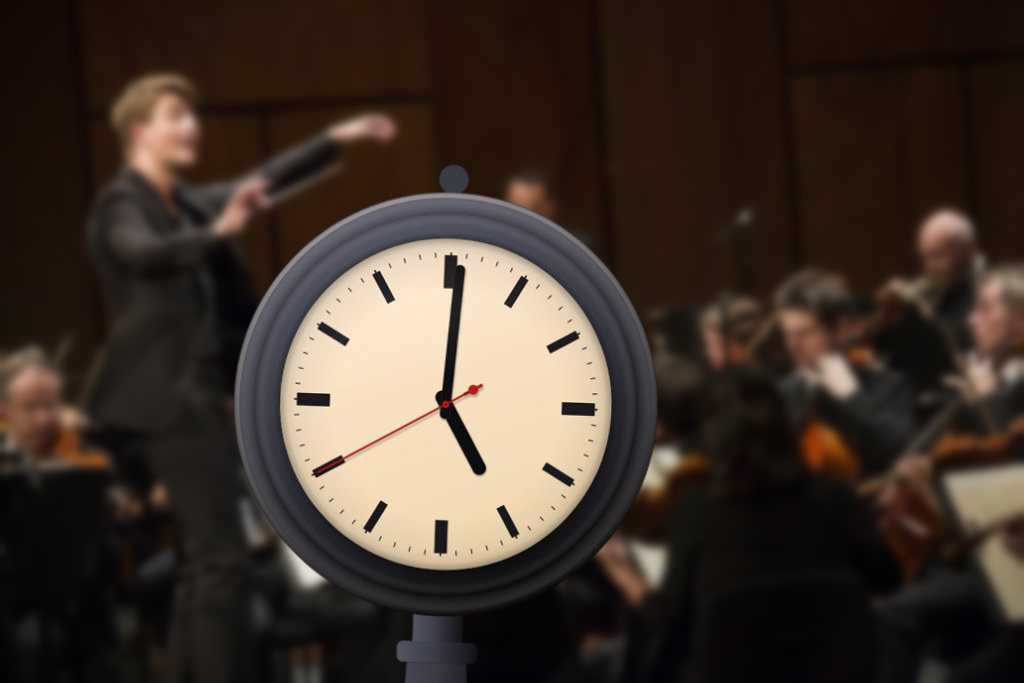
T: 5 h 00 min 40 s
